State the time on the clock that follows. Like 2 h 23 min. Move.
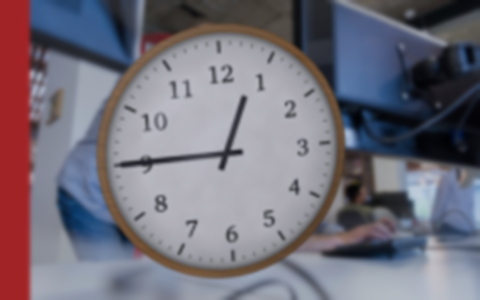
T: 12 h 45 min
